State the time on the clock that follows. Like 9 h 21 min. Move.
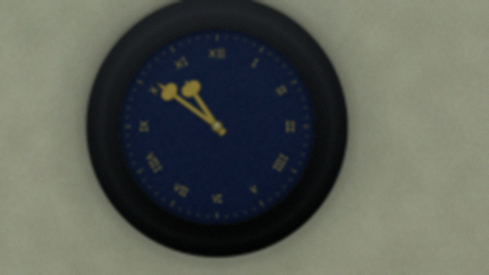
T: 10 h 51 min
